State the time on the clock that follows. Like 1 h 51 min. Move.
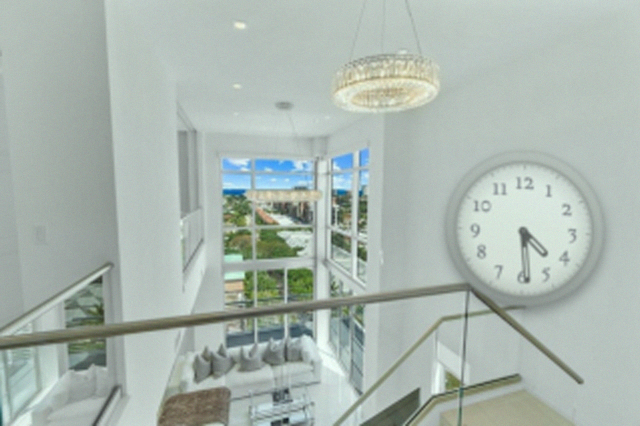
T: 4 h 29 min
